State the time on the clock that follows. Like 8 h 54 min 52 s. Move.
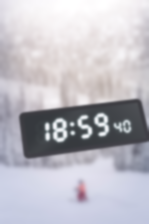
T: 18 h 59 min 40 s
